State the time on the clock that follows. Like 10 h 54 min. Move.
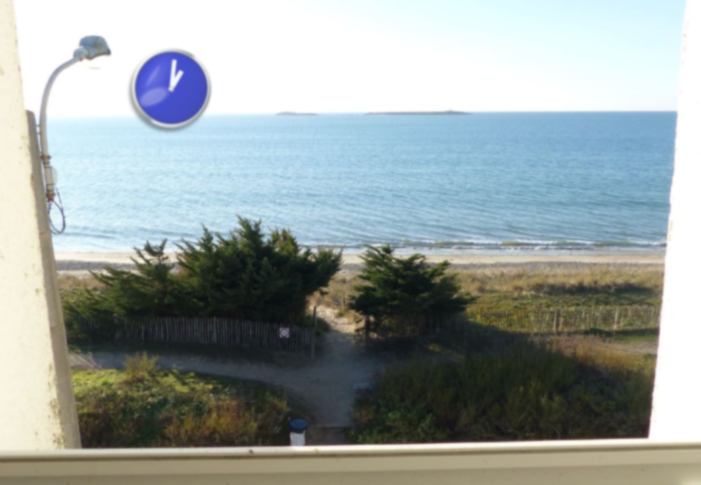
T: 1 h 01 min
